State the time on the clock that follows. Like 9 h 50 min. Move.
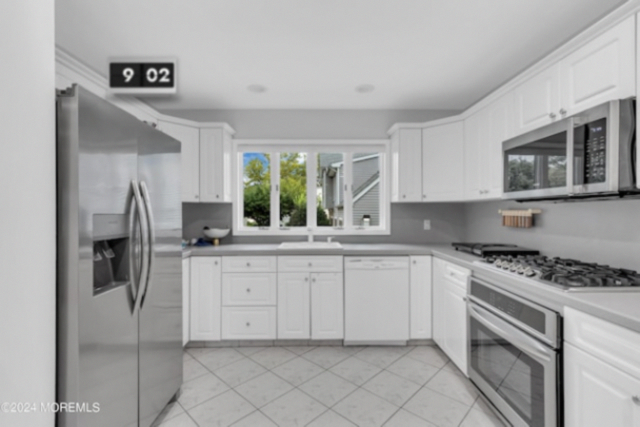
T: 9 h 02 min
